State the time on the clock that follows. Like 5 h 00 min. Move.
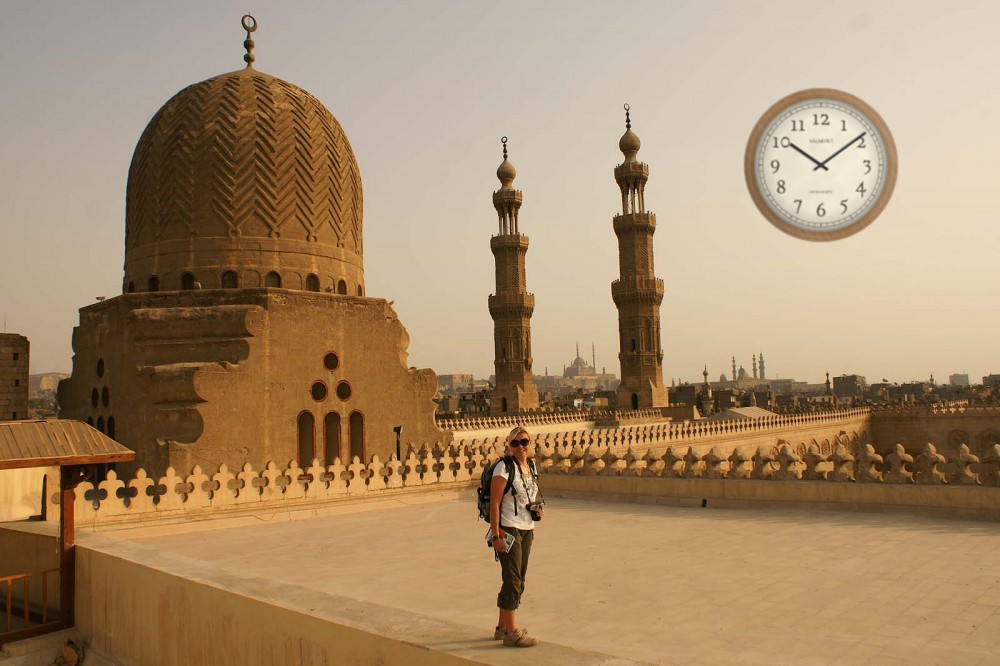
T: 10 h 09 min
